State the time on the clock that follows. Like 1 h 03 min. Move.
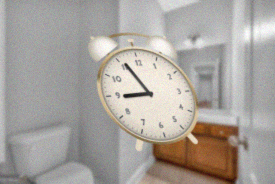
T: 8 h 56 min
